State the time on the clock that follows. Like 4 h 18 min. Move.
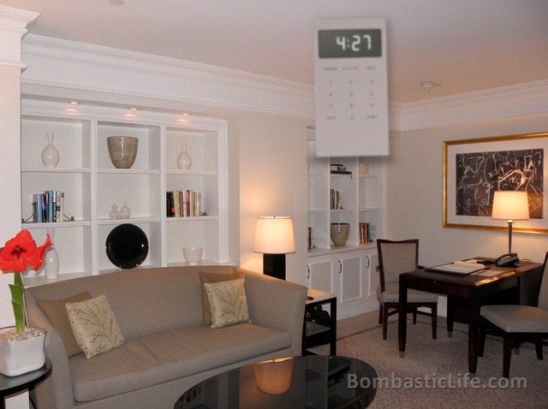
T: 4 h 27 min
